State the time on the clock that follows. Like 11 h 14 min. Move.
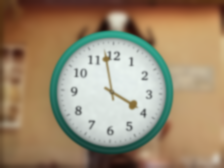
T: 3 h 58 min
